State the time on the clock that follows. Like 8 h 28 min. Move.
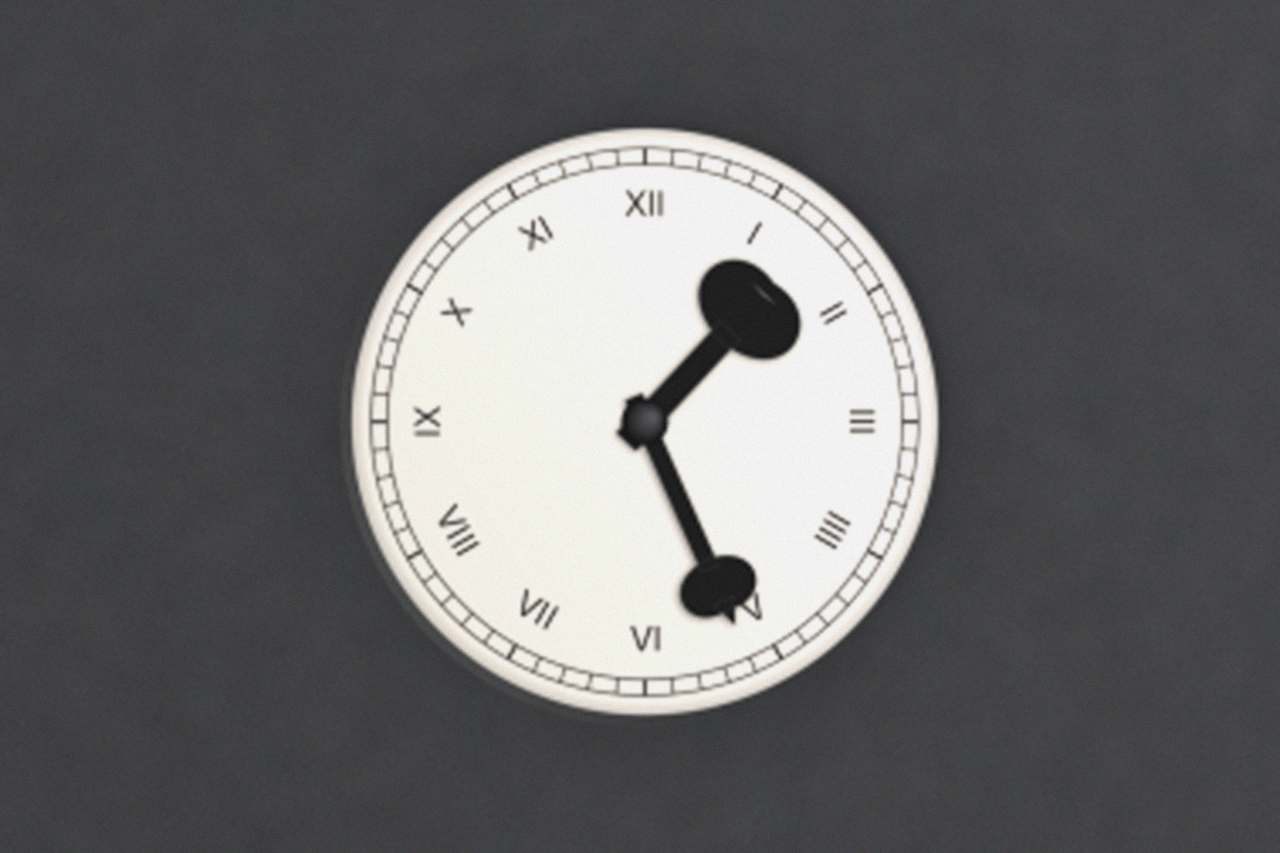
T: 1 h 26 min
